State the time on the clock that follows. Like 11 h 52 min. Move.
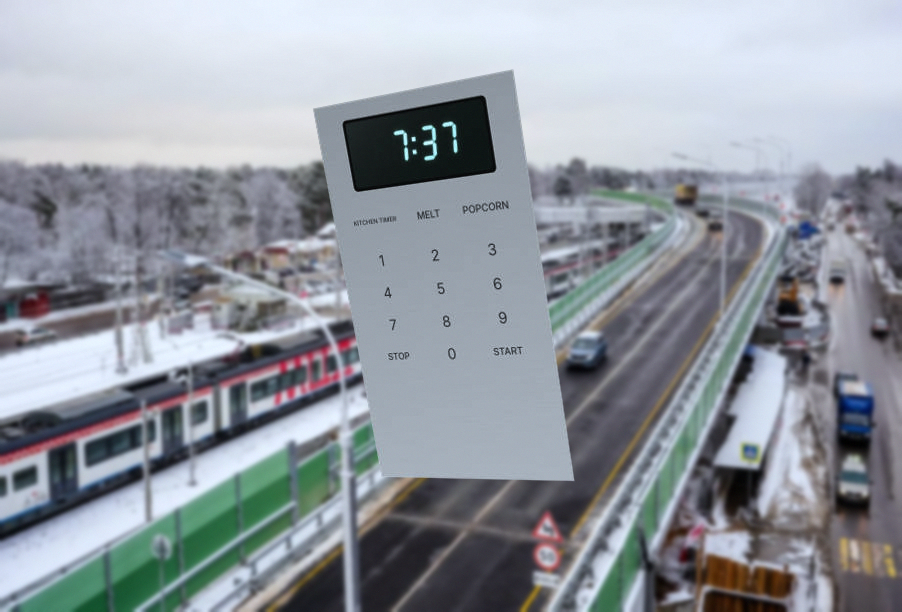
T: 7 h 37 min
